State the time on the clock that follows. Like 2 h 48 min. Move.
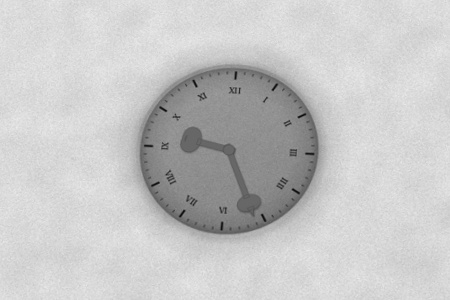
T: 9 h 26 min
